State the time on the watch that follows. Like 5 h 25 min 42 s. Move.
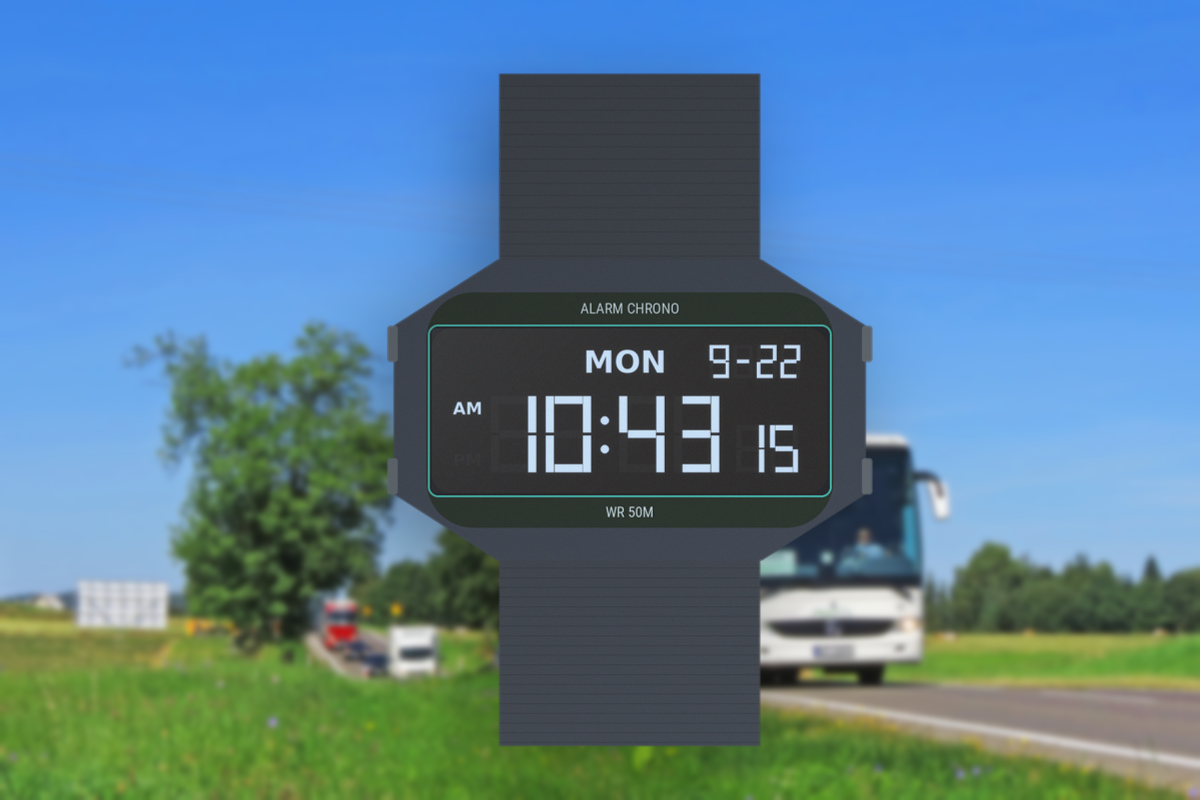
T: 10 h 43 min 15 s
